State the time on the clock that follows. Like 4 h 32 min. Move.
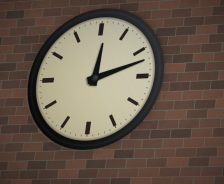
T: 12 h 12 min
